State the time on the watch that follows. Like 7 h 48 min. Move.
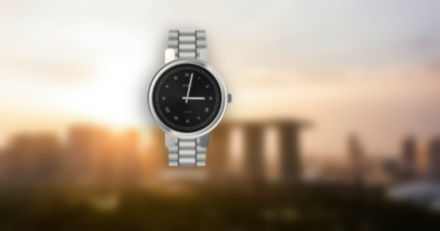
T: 3 h 02 min
